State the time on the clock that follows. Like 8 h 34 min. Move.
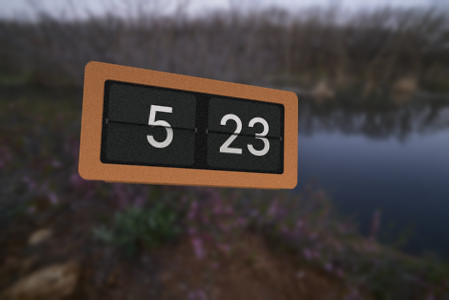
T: 5 h 23 min
